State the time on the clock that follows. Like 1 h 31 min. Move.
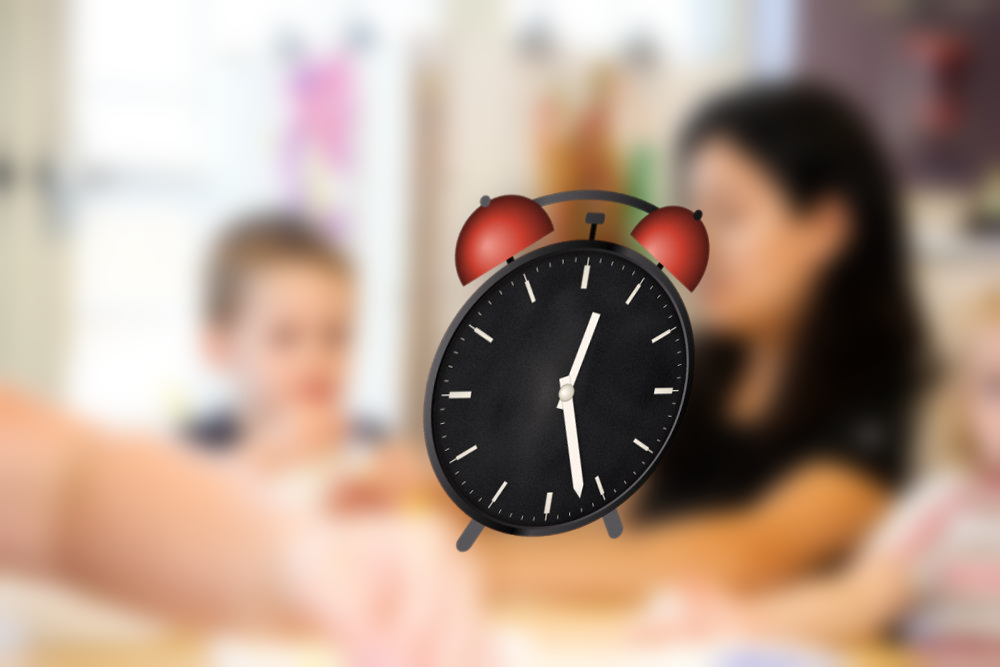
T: 12 h 27 min
